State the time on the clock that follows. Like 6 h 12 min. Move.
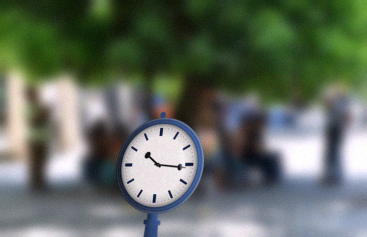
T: 10 h 16 min
